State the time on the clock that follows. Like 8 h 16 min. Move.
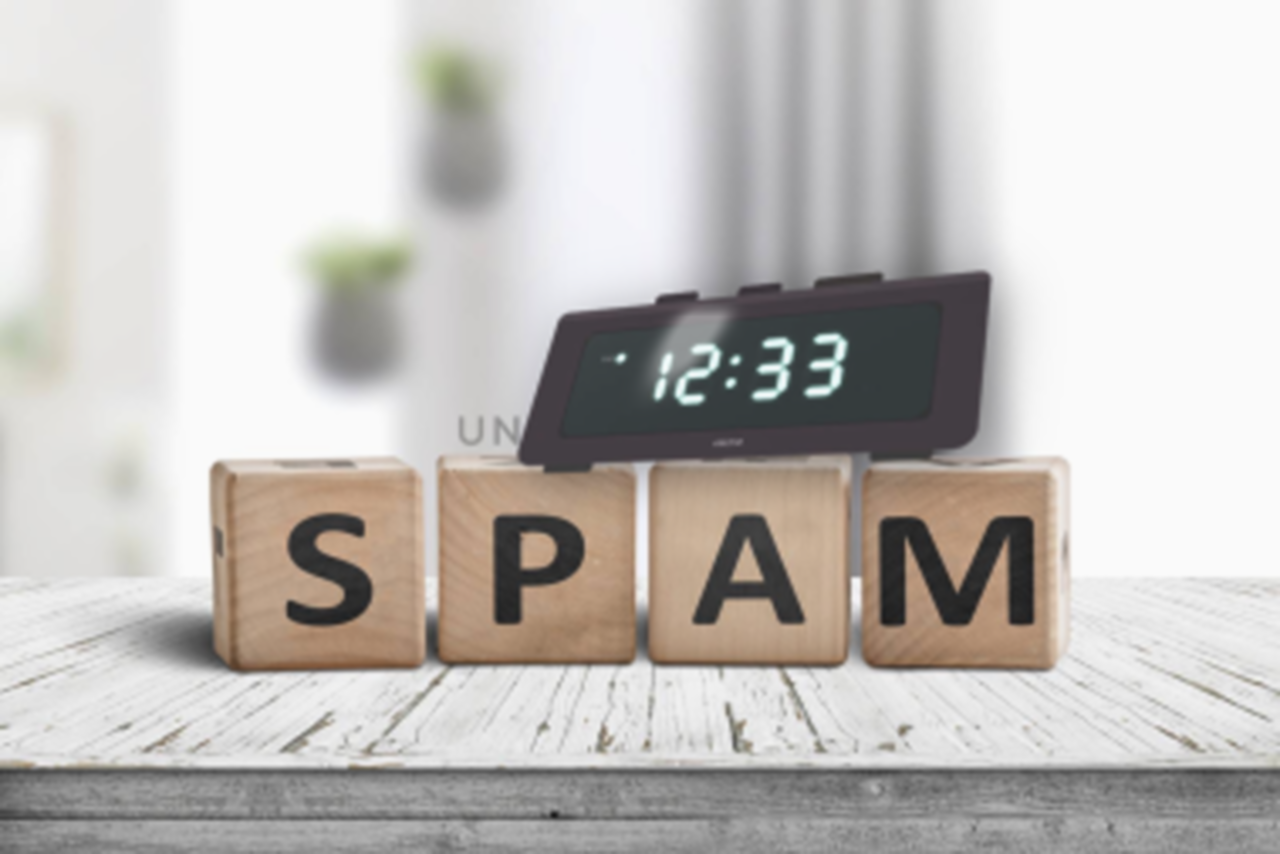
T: 12 h 33 min
